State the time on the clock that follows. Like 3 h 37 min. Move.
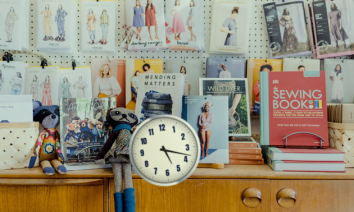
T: 5 h 18 min
